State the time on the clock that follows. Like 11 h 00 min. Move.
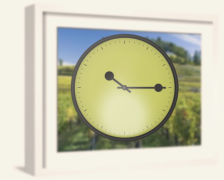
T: 10 h 15 min
